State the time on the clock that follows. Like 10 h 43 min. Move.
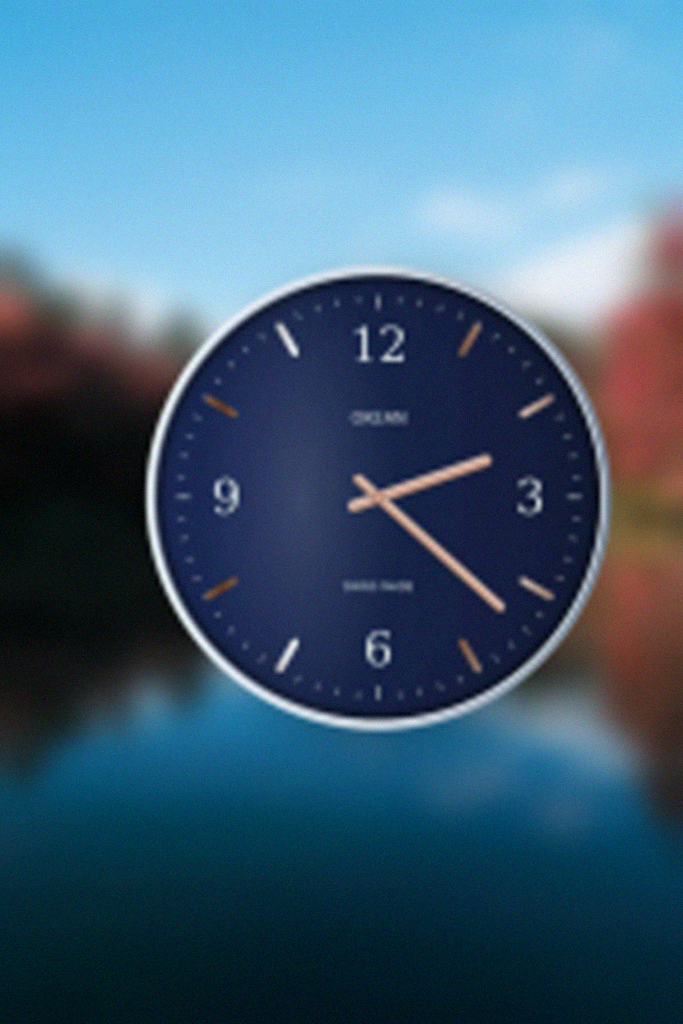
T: 2 h 22 min
